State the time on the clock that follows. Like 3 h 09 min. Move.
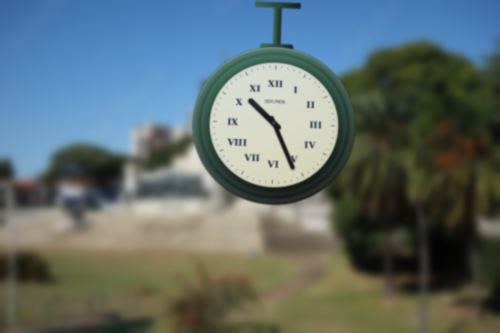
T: 10 h 26 min
